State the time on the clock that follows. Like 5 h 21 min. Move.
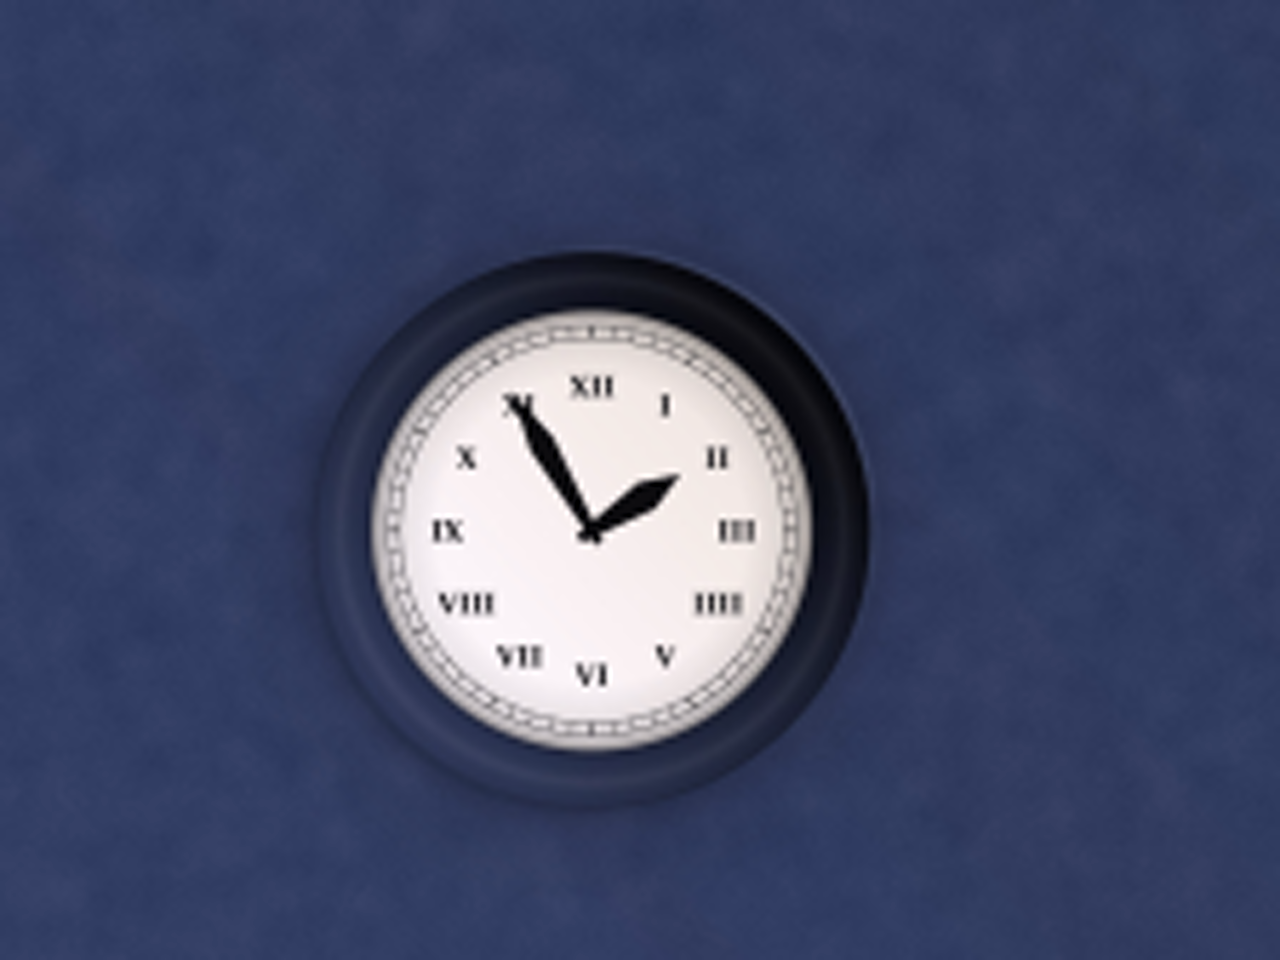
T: 1 h 55 min
